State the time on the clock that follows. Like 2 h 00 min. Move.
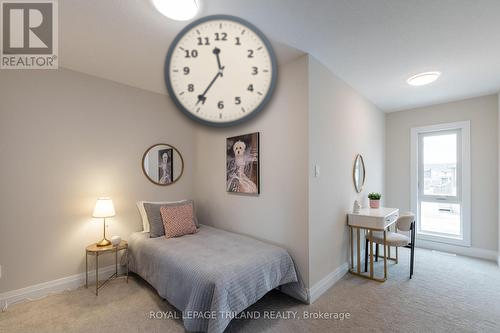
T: 11 h 36 min
